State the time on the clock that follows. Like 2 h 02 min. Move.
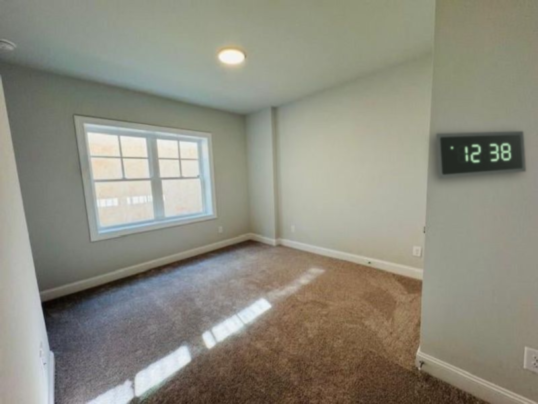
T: 12 h 38 min
